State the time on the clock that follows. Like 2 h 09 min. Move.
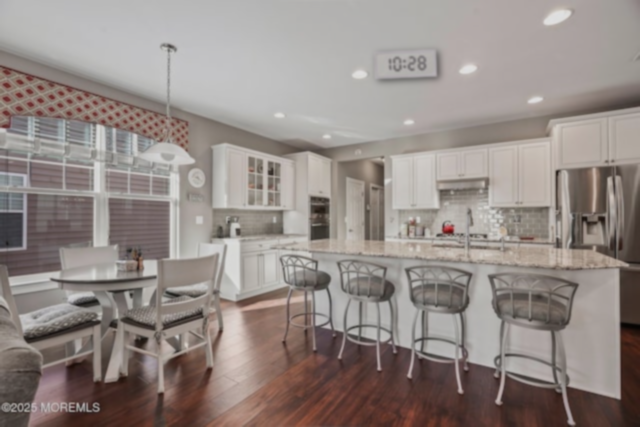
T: 10 h 28 min
